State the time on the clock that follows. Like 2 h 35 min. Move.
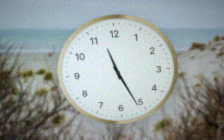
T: 11 h 26 min
